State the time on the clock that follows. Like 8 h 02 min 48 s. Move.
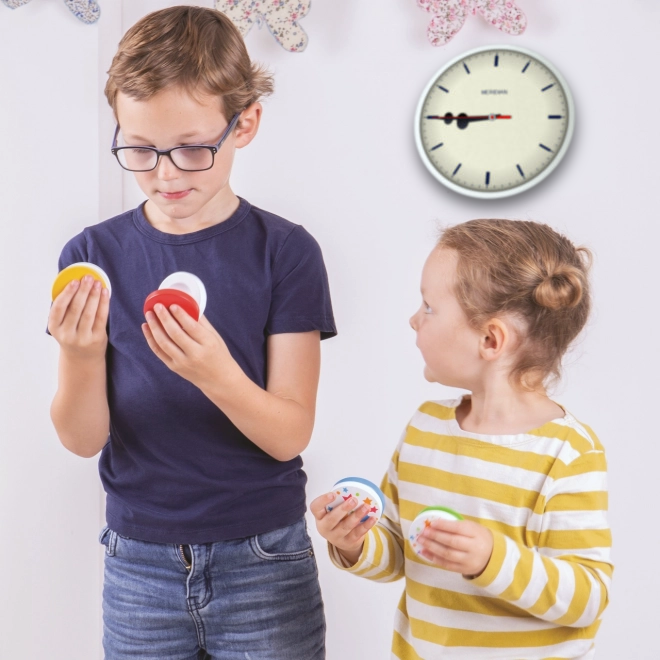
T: 8 h 44 min 45 s
